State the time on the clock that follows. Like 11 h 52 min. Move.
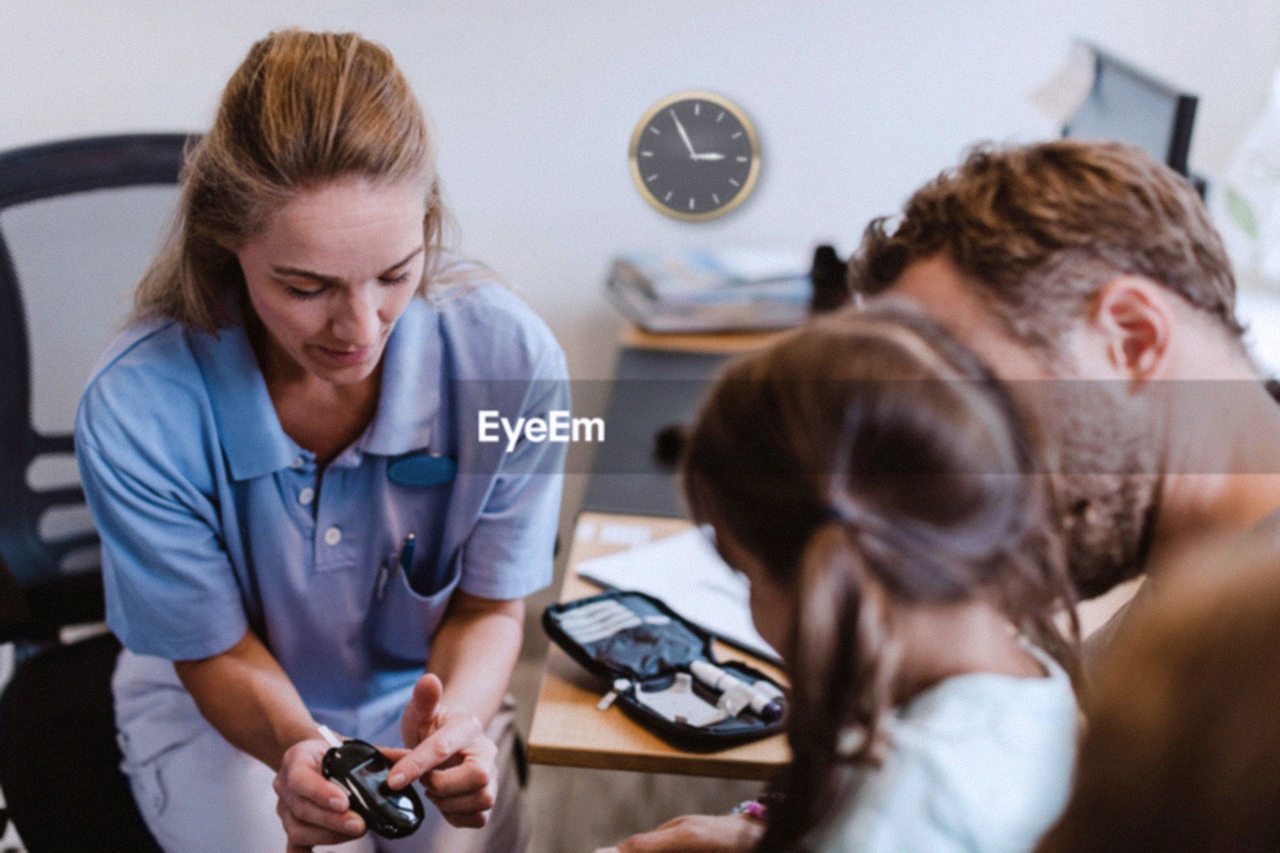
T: 2 h 55 min
